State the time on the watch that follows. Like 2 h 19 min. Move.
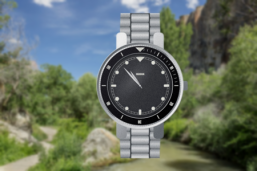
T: 10 h 53 min
